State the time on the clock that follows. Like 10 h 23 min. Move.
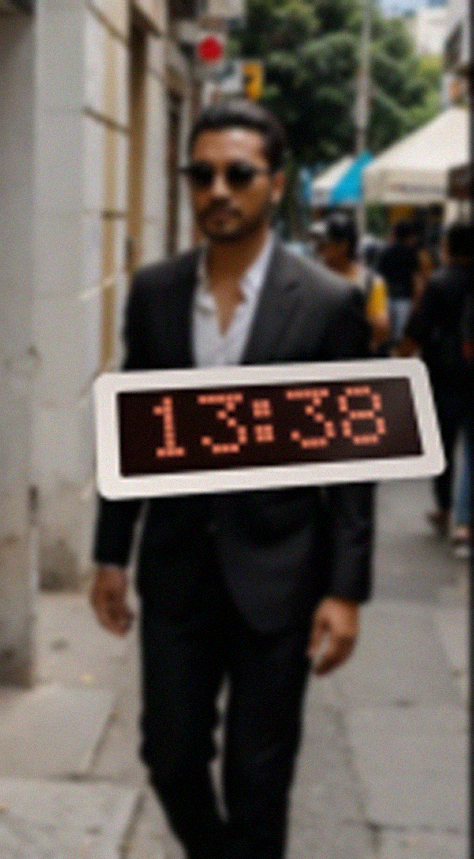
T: 13 h 38 min
